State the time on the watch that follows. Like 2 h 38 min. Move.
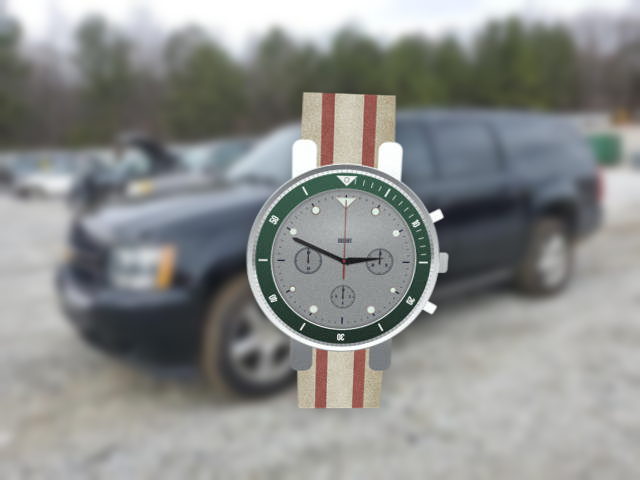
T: 2 h 49 min
